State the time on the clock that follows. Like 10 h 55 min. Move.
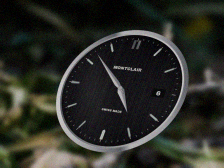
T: 4 h 52 min
